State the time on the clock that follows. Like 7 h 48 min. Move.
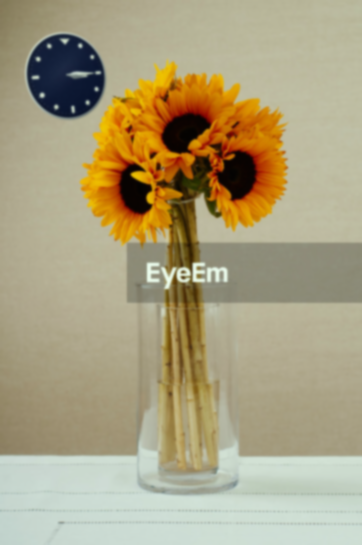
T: 3 h 15 min
